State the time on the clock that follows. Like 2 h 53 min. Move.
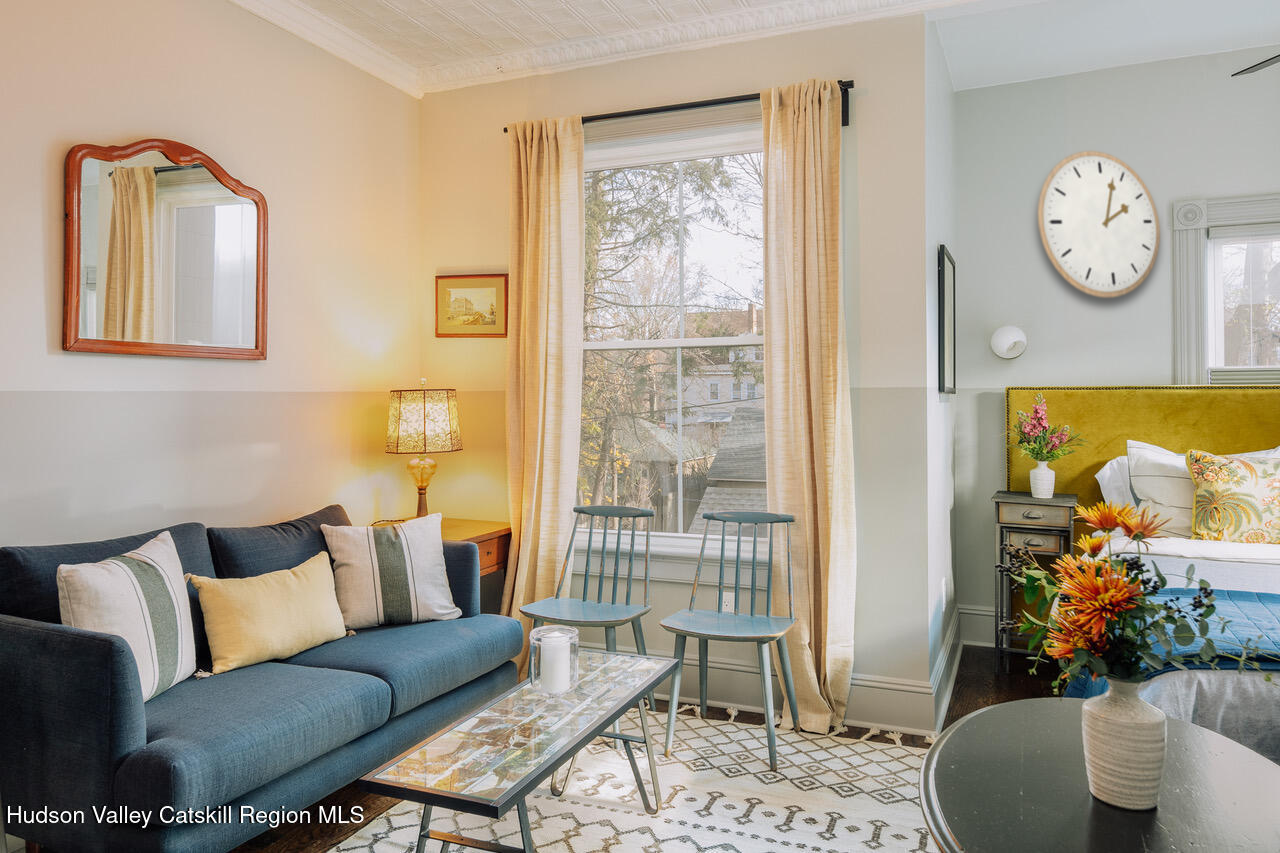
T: 2 h 03 min
